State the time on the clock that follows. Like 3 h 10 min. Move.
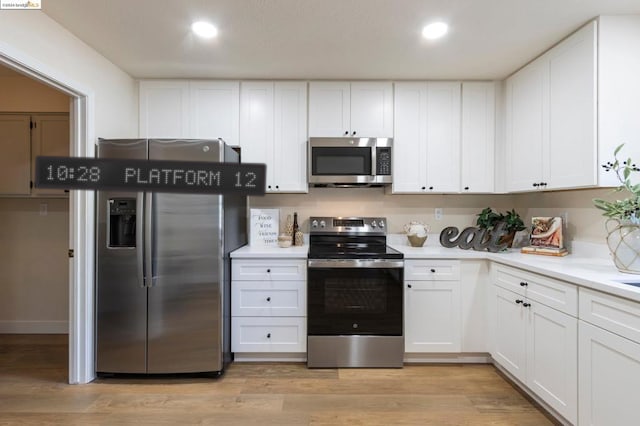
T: 10 h 28 min
